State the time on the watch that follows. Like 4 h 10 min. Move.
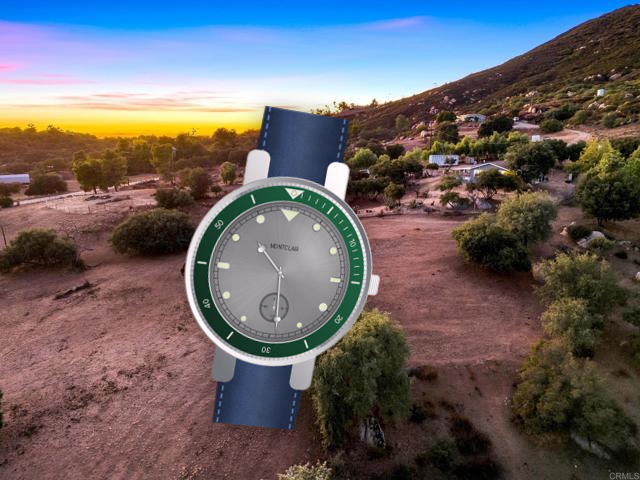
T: 10 h 29 min
